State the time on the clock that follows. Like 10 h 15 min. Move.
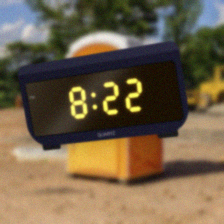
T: 8 h 22 min
